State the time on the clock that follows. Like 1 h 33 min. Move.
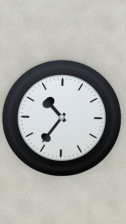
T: 10 h 36 min
